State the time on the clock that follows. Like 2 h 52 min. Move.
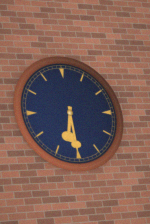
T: 6 h 30 min
